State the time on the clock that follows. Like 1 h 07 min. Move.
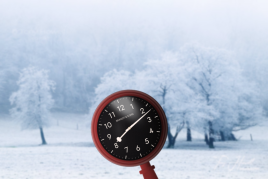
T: 8 h 12 min
